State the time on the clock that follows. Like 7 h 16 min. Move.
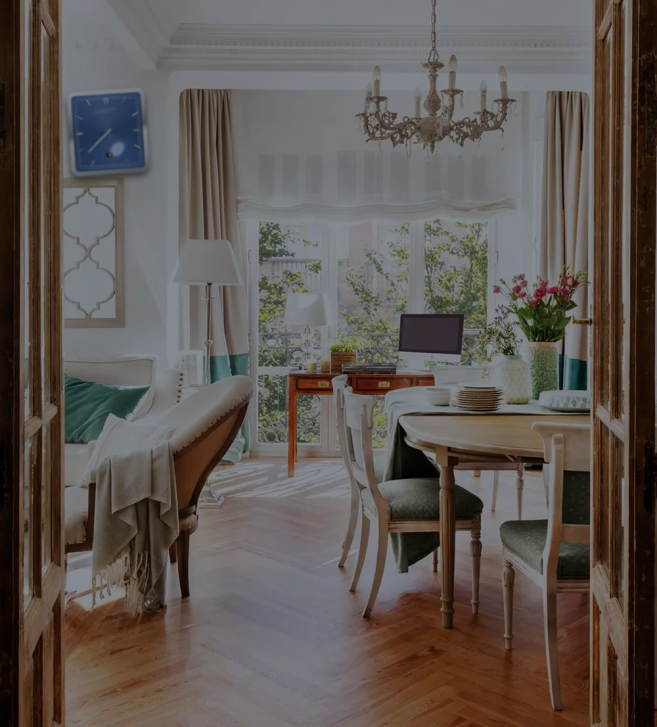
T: 7 h 38 min
